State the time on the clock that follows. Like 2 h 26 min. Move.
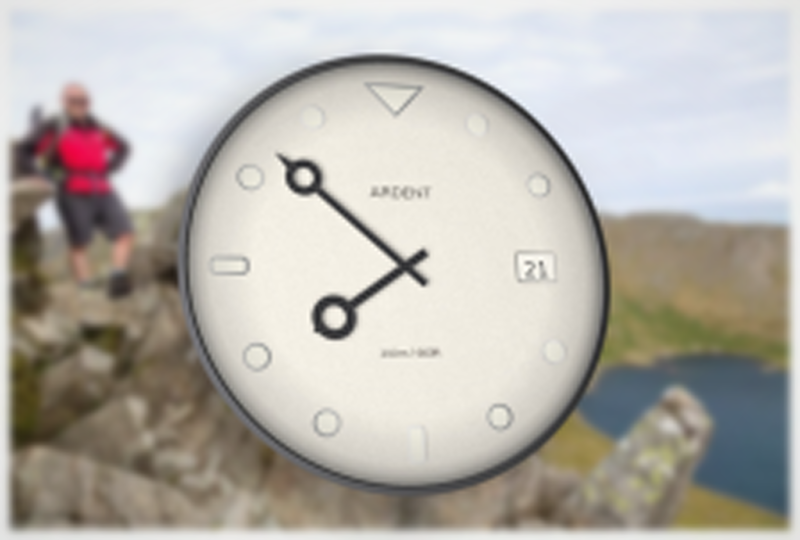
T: 7 h 52 min
